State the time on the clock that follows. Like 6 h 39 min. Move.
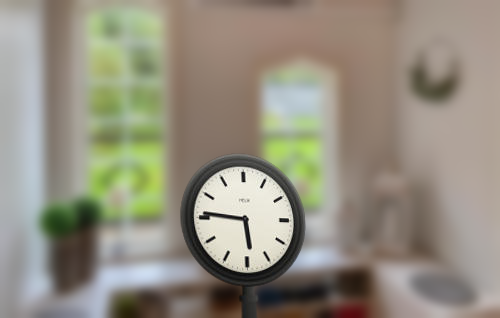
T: 5 h 46 min
